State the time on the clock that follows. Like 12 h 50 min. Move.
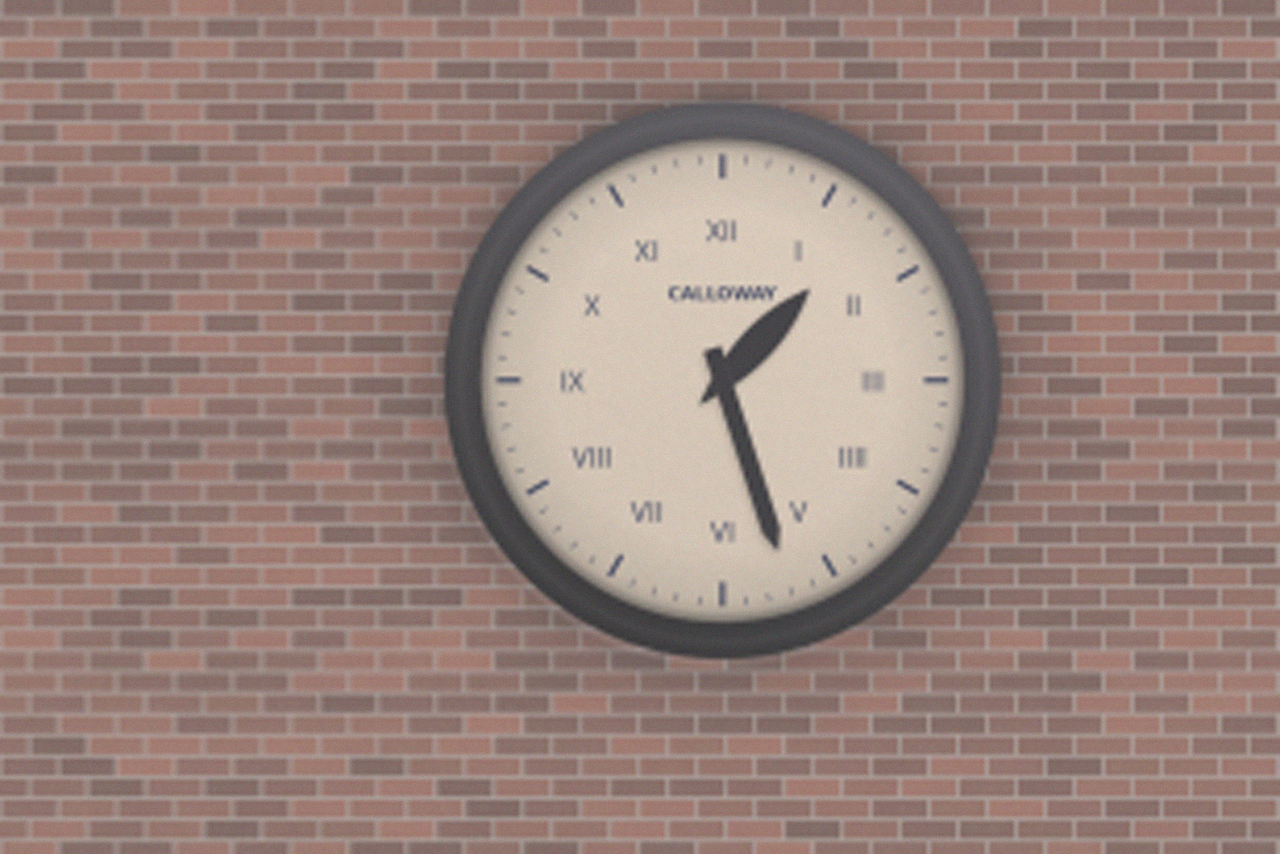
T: 1 h 27 min
